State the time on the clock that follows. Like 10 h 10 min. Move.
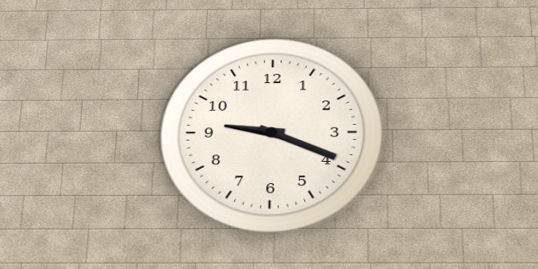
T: 9 h 19 min
